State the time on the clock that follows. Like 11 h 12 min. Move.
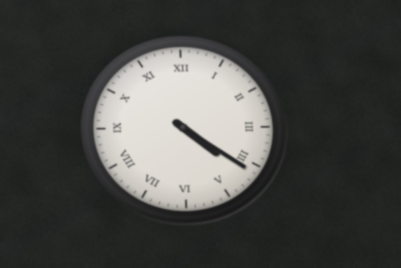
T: 4 h 21 min
